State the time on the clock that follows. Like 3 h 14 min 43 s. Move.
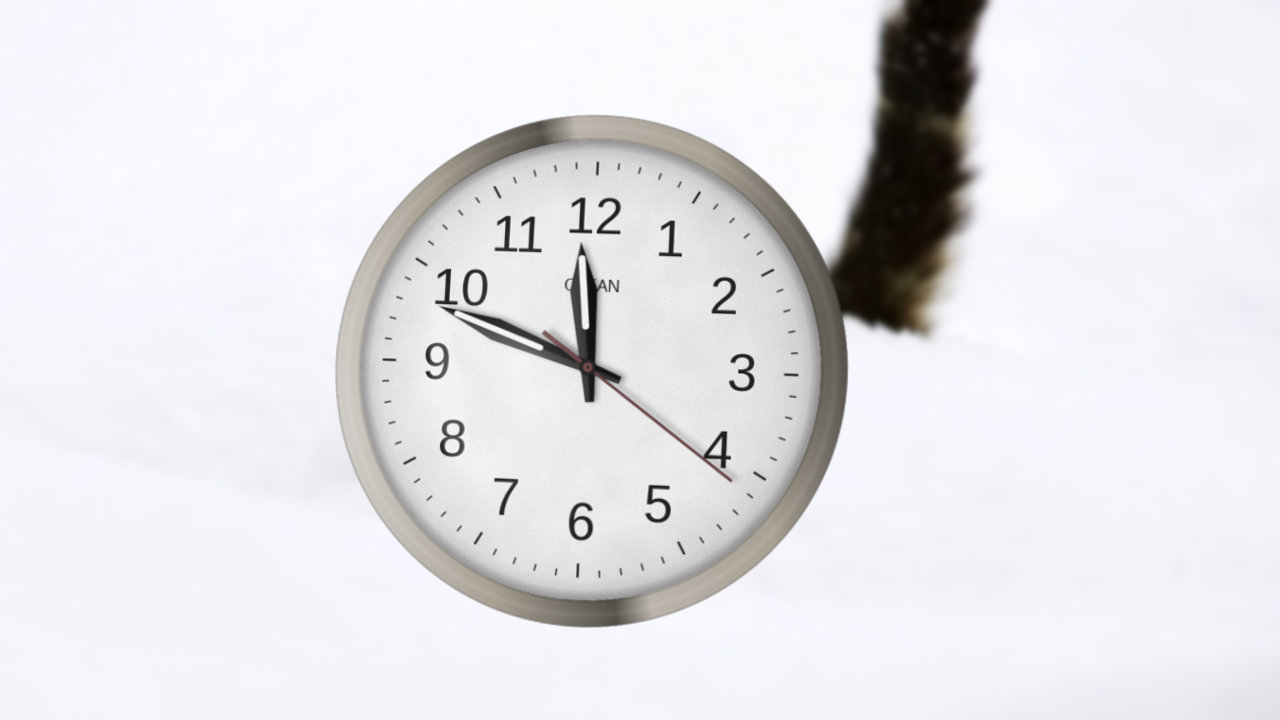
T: 11 h 48 min 21 s
